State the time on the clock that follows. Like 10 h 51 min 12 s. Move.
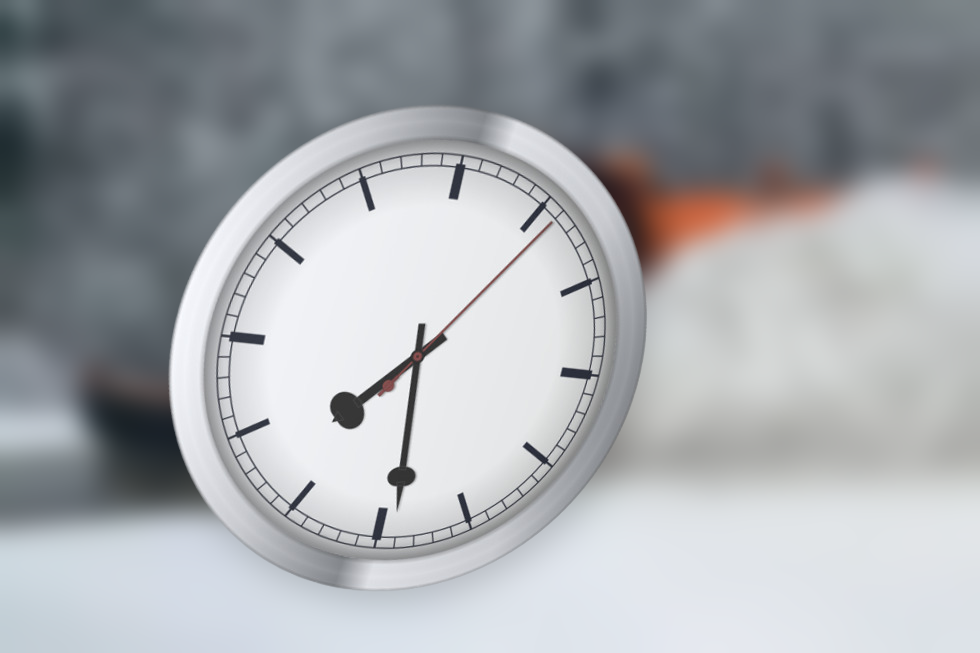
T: 7 h 29 min 06 s
